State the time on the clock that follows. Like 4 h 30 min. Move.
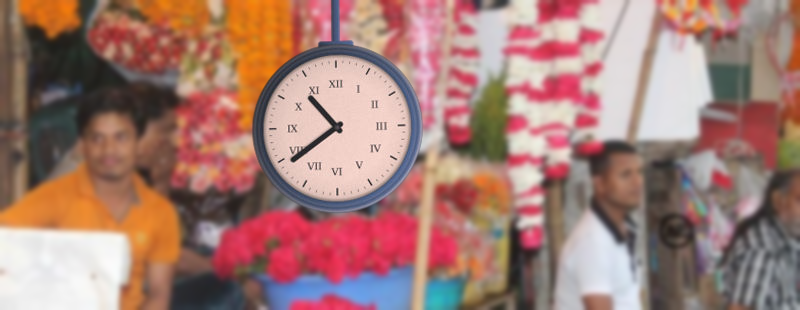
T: 10 h 39 min
